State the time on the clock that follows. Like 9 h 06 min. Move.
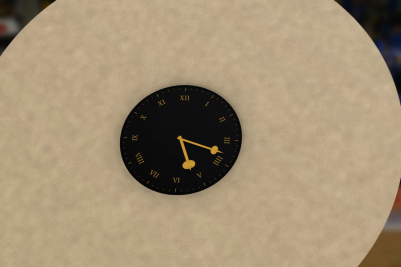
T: 5 h 18 min
